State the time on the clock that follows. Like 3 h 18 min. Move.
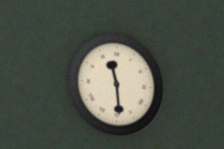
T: 11 h 29 min
